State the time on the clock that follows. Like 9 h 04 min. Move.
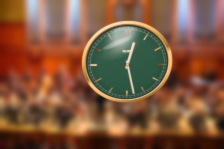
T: 12 h 28 min
